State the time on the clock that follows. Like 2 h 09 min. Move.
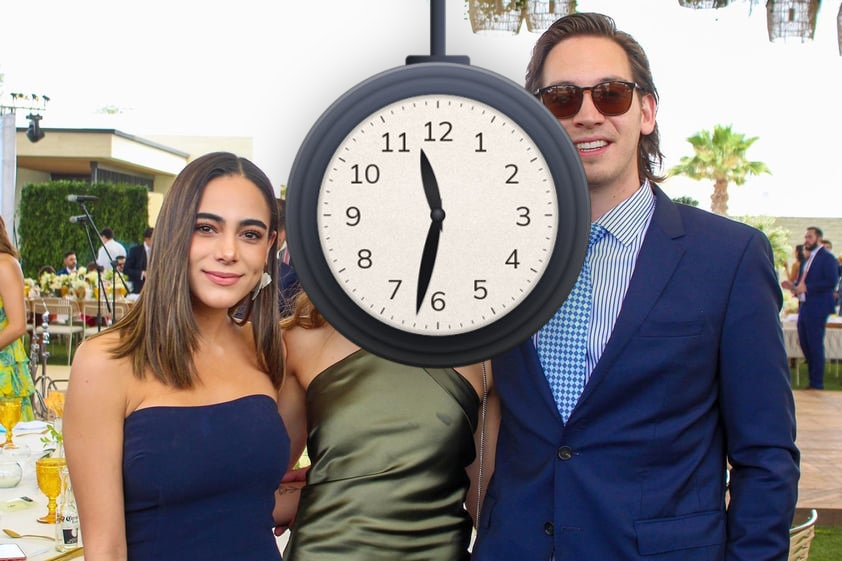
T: 11 h 32 min
